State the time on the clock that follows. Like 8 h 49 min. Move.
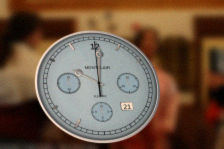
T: 10 h 01 min
